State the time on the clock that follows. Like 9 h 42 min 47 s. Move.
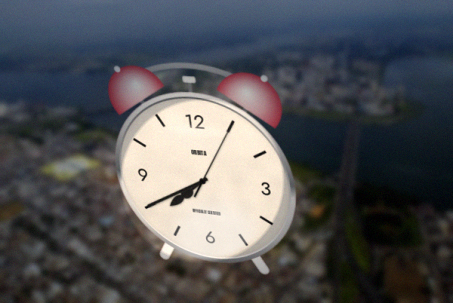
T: 7 h 40 min 05 s
